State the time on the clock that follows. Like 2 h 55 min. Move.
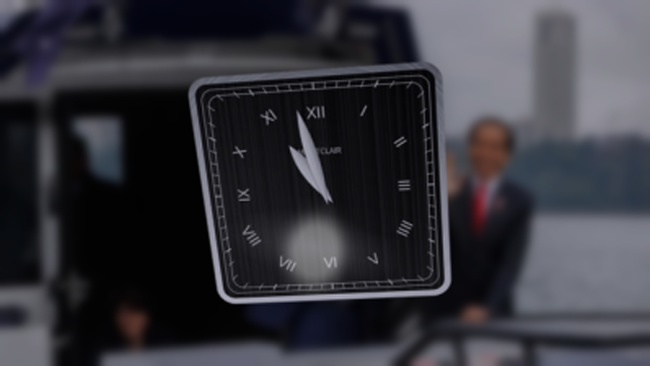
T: 10 h 58 min
